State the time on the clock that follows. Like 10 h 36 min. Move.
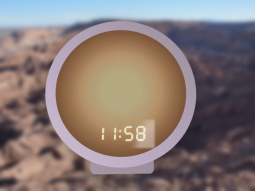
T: 11 h 58 min
